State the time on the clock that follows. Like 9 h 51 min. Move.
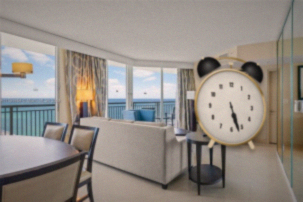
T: 5 h 27 min
